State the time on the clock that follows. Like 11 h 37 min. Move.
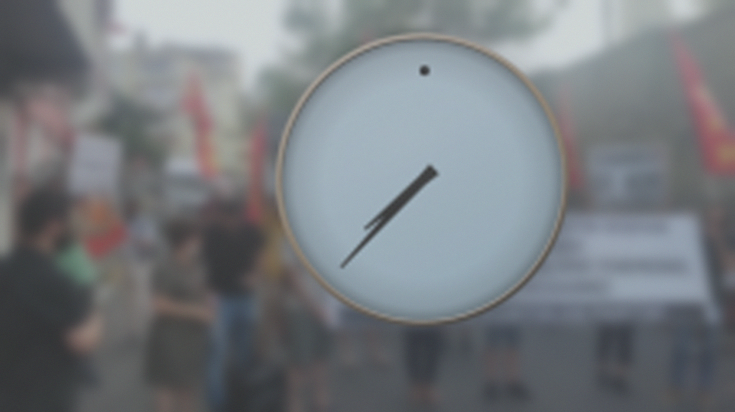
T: 7 h 37 min
